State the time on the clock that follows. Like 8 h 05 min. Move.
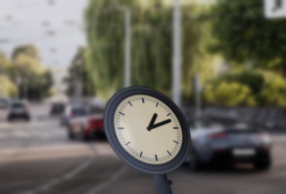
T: 1 h 12 min
